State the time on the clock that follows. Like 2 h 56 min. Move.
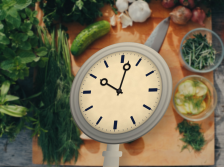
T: 10 h 02 min
